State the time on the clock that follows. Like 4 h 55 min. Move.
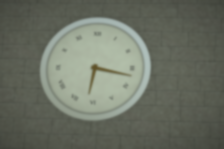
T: 6 h 17 min
